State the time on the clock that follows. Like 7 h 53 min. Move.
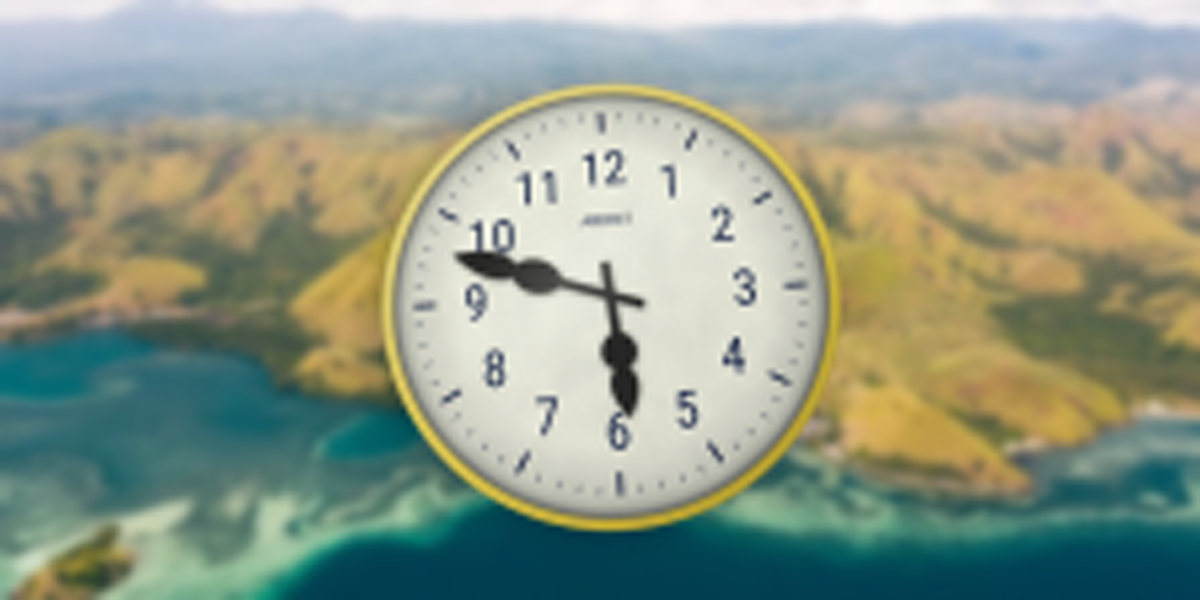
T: 5 h 48 min
